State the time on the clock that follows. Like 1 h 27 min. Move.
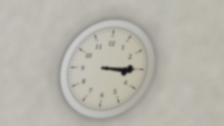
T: 3 h 15 min
